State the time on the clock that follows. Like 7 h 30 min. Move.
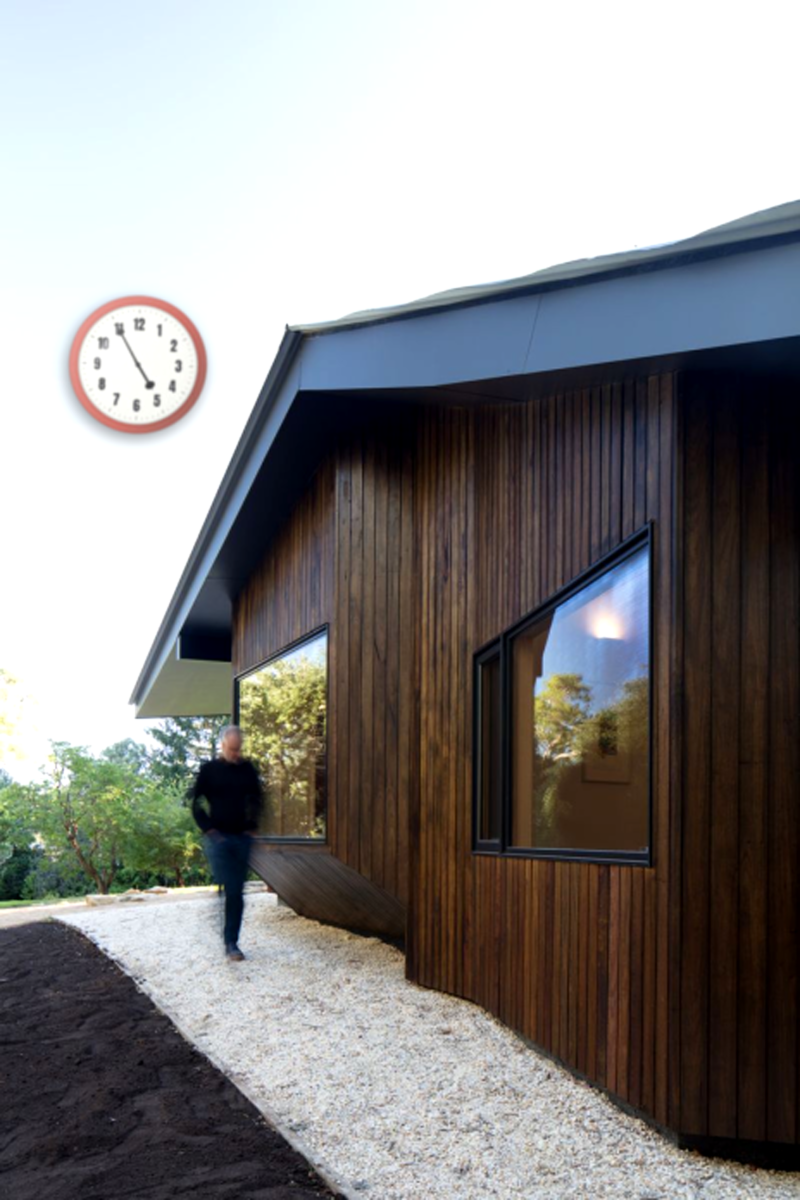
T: 4 h 55 min
